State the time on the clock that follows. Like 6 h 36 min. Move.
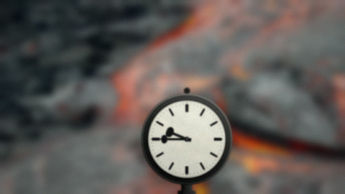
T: 9 h 45 min
